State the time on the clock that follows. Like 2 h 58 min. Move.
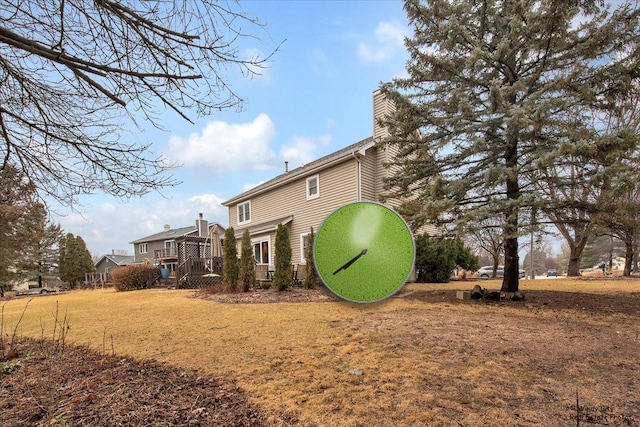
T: 7 h 39 min
